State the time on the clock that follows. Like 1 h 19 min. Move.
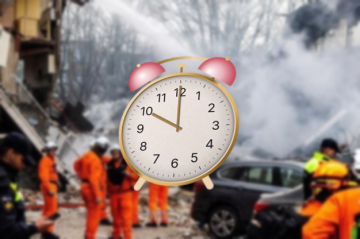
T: 10 h 00 min
